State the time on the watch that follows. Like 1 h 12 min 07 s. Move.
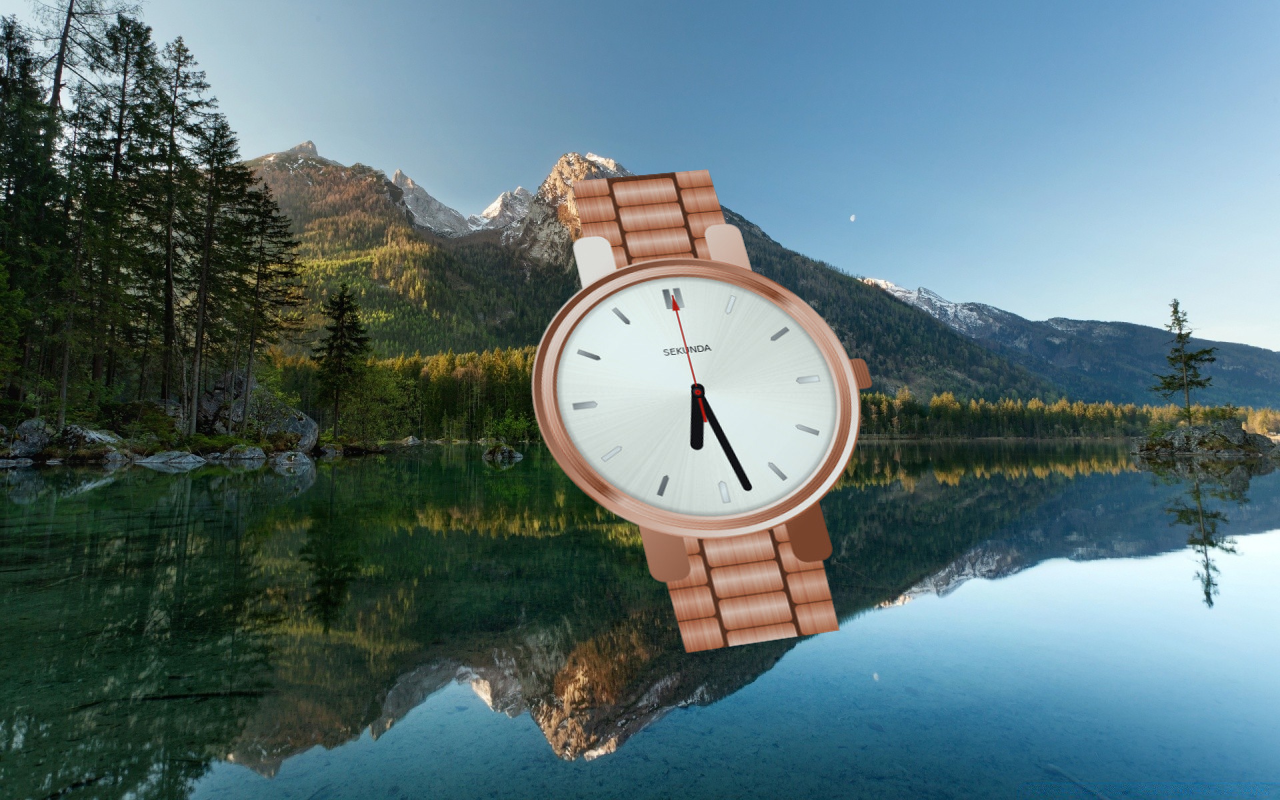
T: 6 h 28 min 00 s
